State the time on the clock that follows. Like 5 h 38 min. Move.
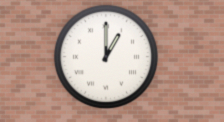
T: 1 h 00 min
